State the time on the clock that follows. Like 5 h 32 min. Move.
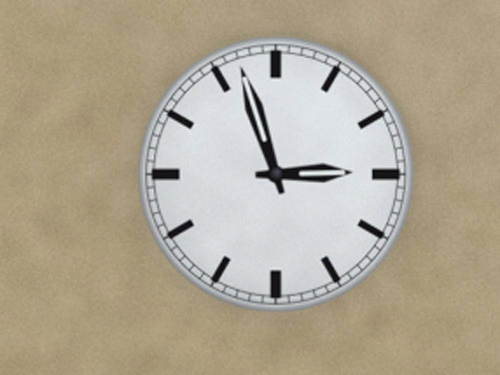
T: 2 h 57 min
